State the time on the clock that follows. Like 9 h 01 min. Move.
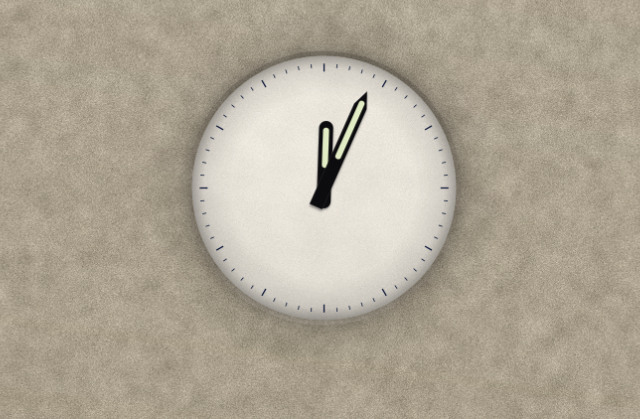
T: 12 h 04 min
